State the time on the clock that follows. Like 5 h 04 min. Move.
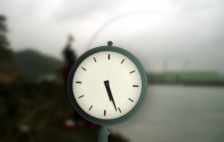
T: 5 h 26 min
